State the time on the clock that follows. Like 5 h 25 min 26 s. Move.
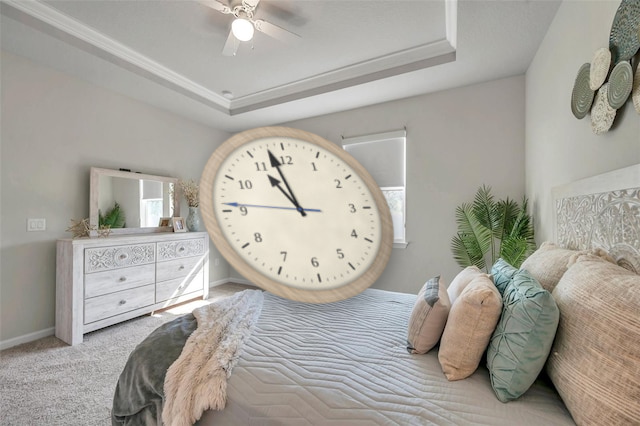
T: 10 h 57 min 46 s
